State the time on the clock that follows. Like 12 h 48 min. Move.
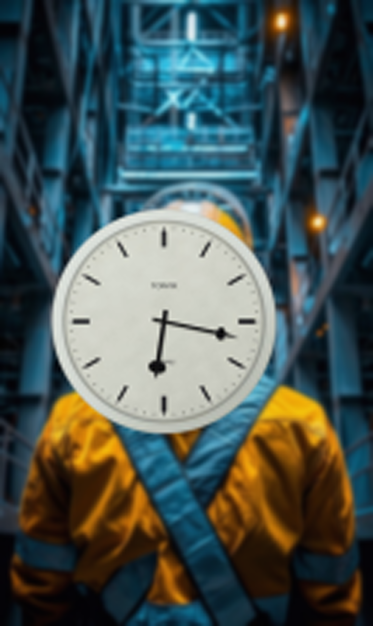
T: 6 h 17 min
